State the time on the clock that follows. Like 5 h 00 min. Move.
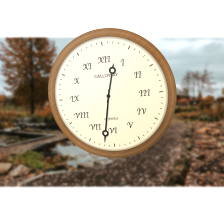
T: 12 h 32 min
